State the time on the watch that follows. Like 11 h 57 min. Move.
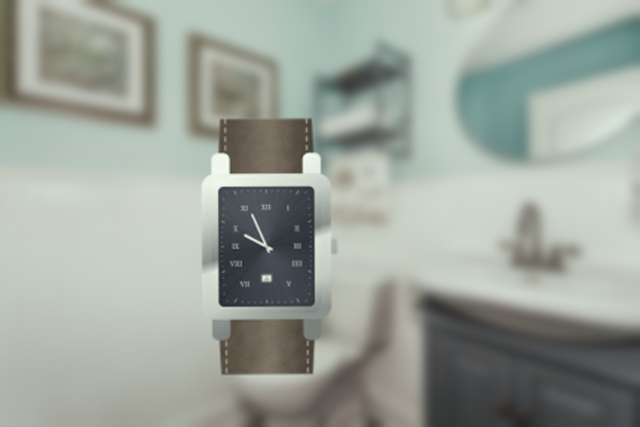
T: 9 h 56 min
